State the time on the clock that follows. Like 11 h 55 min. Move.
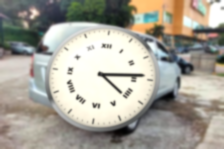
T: 4 h 14 min
